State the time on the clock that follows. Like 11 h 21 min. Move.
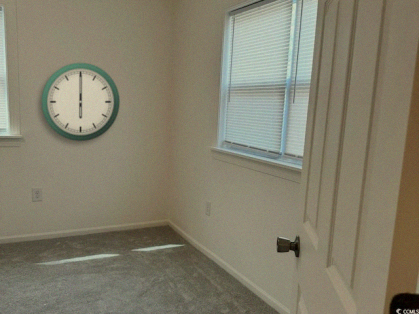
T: 6 h 00 min
